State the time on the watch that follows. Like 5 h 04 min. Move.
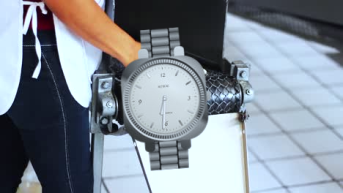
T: 6 h 31 min
